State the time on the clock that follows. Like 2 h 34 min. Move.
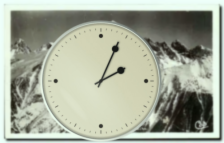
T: 2 h 04 min
